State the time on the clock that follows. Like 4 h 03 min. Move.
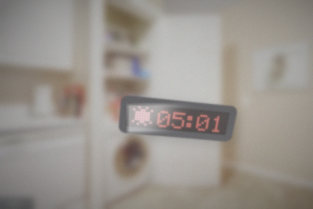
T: 5 h 01 min
